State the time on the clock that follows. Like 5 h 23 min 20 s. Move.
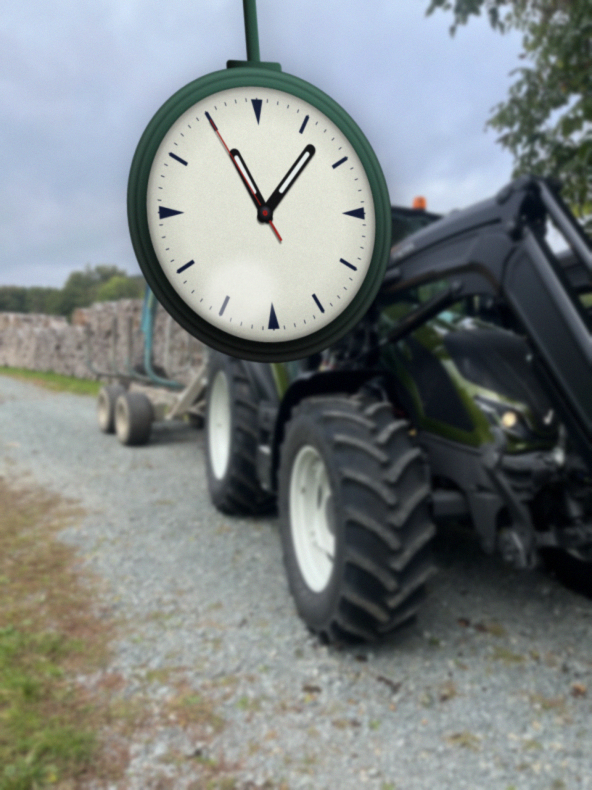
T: 11 h 06 min 55 s
